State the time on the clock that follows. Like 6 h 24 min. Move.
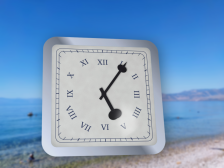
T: 5 h 06 min
